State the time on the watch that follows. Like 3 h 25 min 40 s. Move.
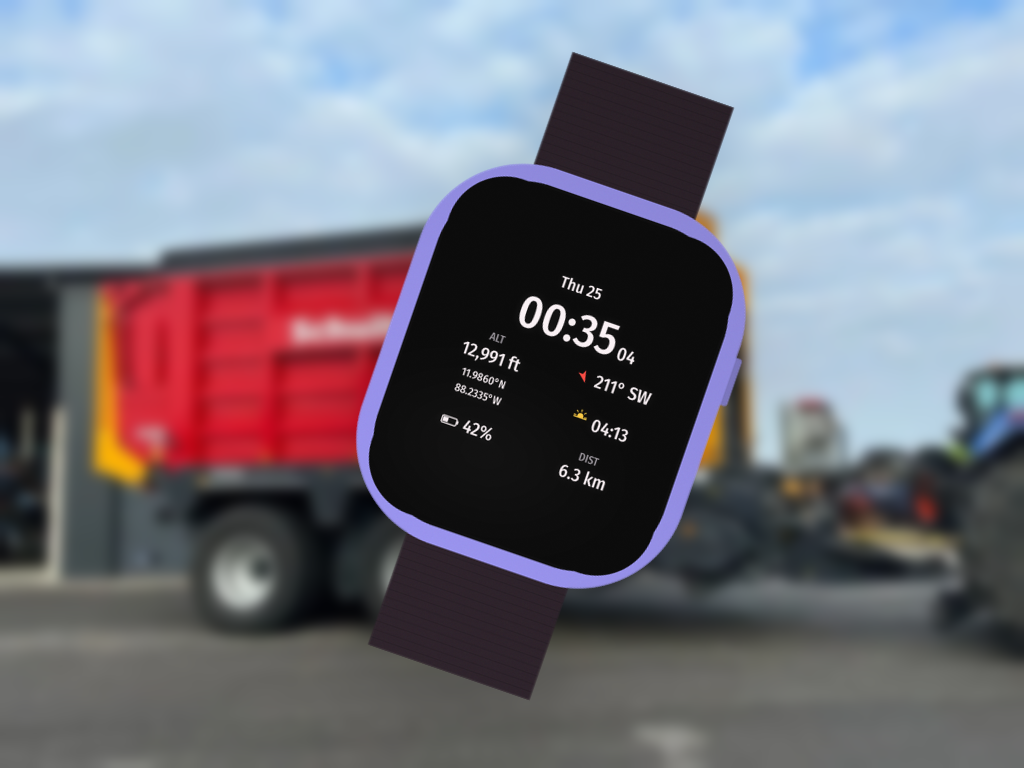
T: 0 h 35 min 04 s
